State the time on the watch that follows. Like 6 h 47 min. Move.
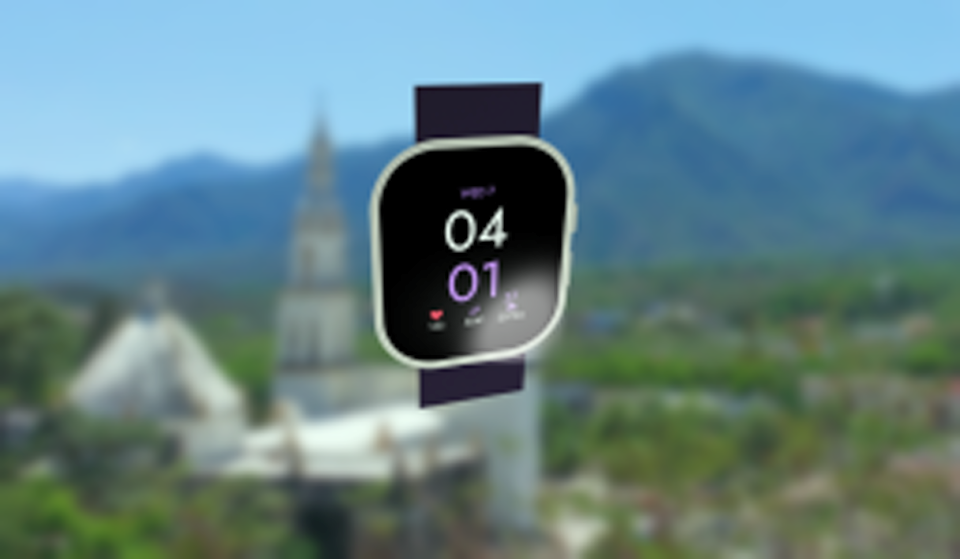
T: 4 h 01 min
